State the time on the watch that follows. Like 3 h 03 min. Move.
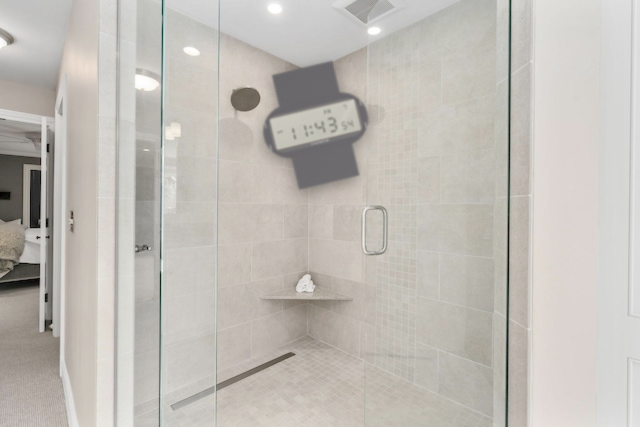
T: 11 h 43 min
